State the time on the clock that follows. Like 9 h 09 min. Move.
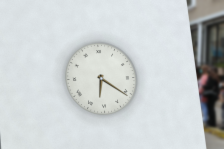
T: 6 h 21 min
